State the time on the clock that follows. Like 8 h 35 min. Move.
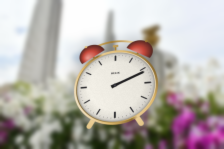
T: 2 h 11 min
